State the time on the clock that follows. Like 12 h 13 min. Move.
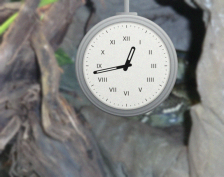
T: 12 h 43 min
